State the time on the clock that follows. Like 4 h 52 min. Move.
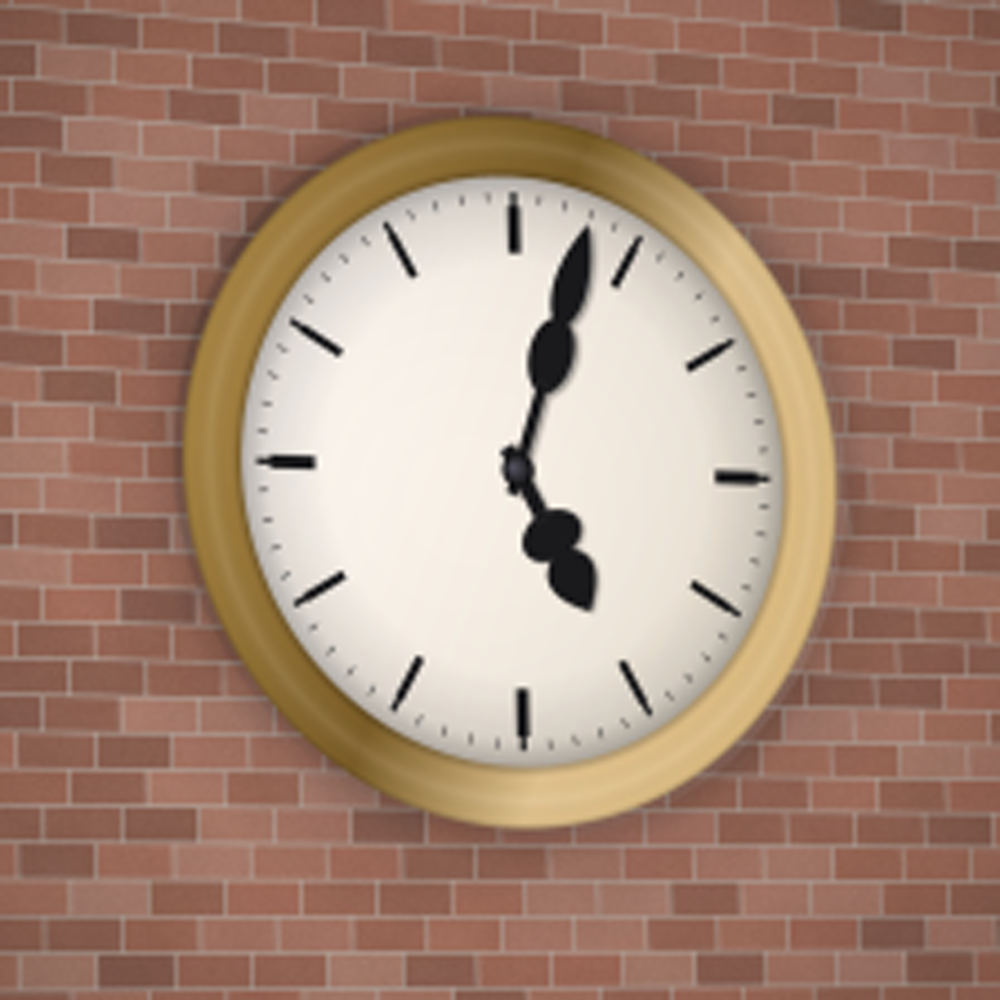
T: 5 h 03 min
